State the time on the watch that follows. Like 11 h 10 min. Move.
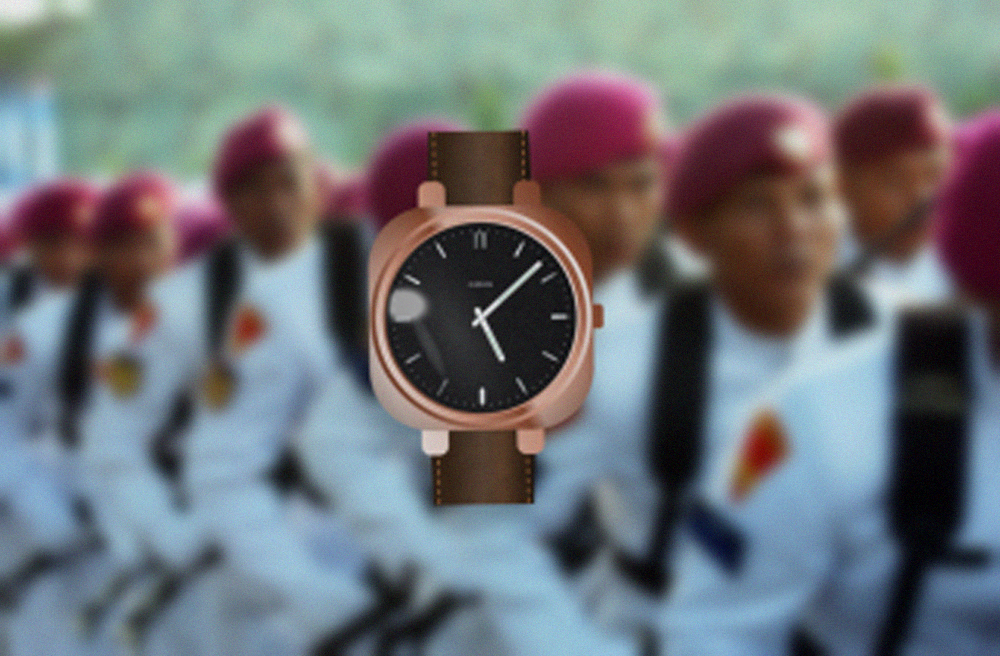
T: 5 h 08 min
